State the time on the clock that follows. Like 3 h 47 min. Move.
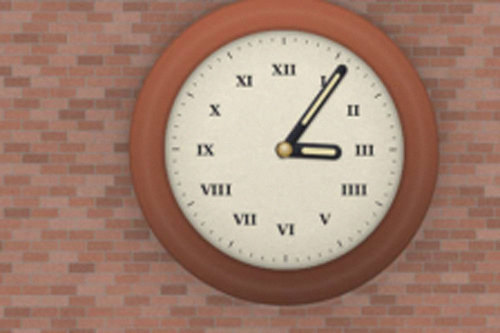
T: 3 h 06 min
